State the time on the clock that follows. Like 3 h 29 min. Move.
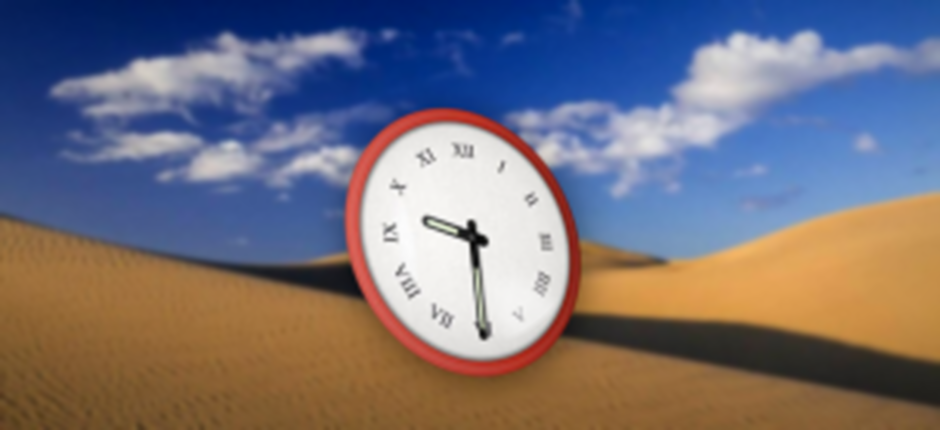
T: 9 h 30 min
